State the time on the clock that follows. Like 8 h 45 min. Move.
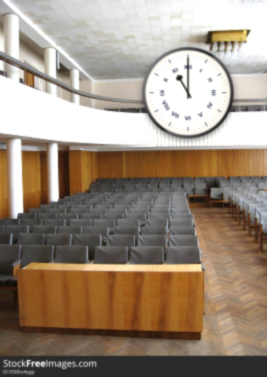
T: 11 h 00 min
